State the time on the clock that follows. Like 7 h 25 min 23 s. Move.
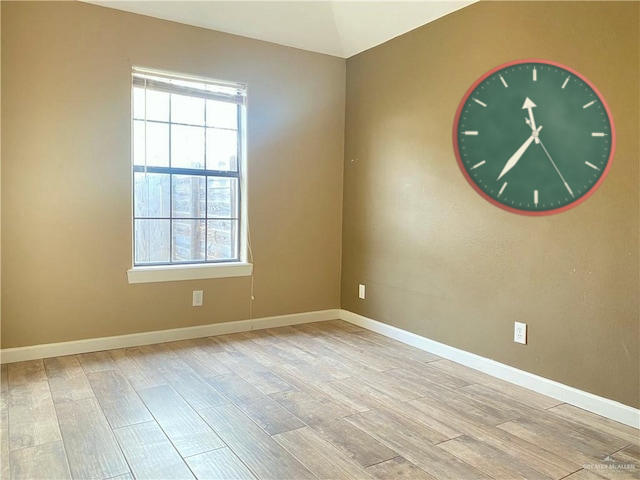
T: 11 h 36 min 25 s
